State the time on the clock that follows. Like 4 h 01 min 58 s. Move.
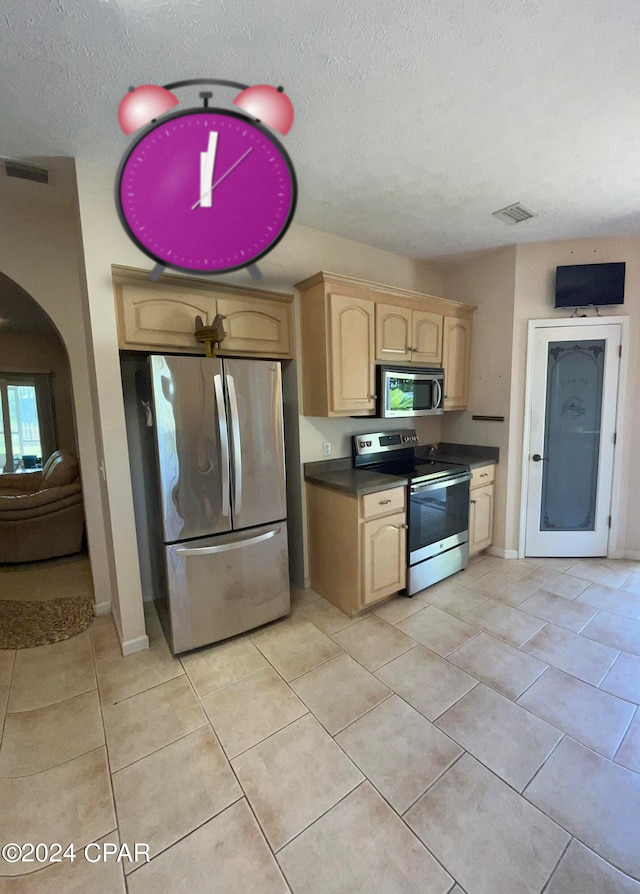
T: 12 h 01 min 07 s
